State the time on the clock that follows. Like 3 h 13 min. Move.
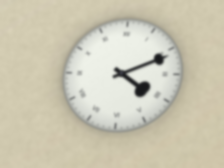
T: 4 h 11 min
